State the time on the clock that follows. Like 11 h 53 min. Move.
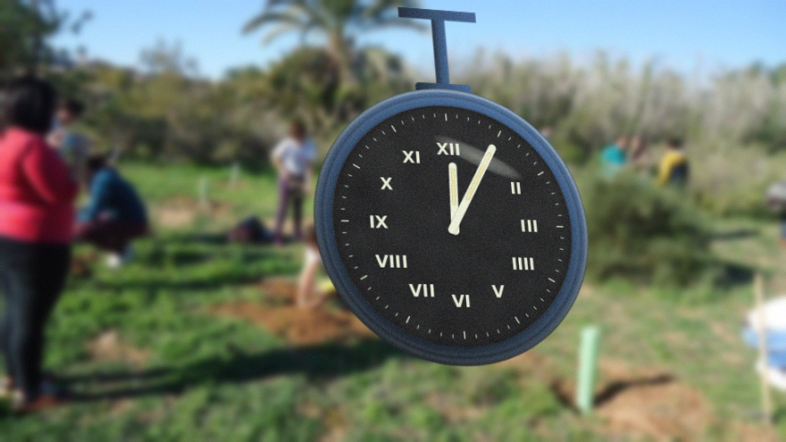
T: 12 h 05 min
